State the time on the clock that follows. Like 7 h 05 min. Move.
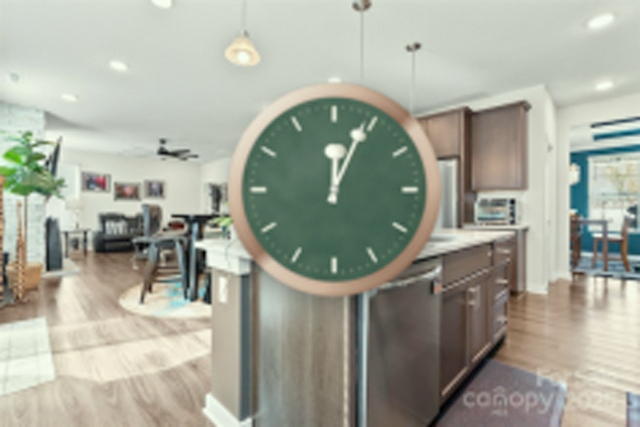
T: 12 h 04 min
